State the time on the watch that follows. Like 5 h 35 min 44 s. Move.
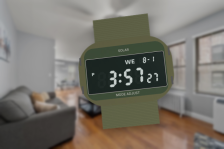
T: 3 h 57 min 27 s
